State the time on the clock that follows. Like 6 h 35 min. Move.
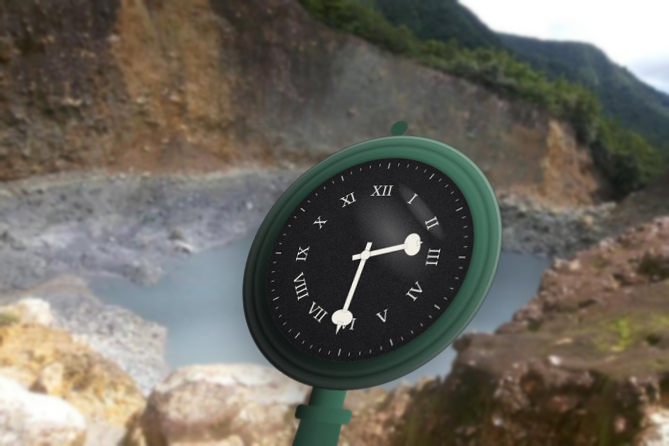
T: 2 h 31 min
